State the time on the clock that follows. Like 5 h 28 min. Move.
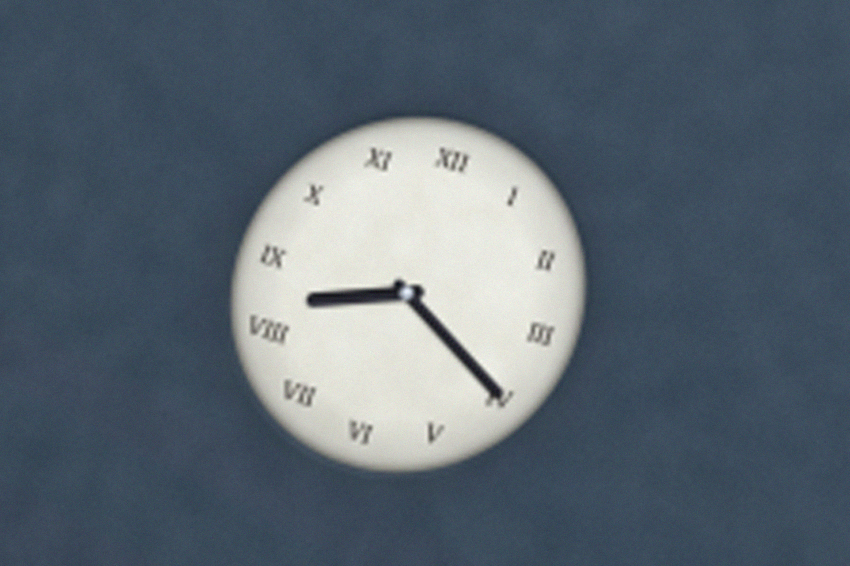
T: 8 h 20 min
